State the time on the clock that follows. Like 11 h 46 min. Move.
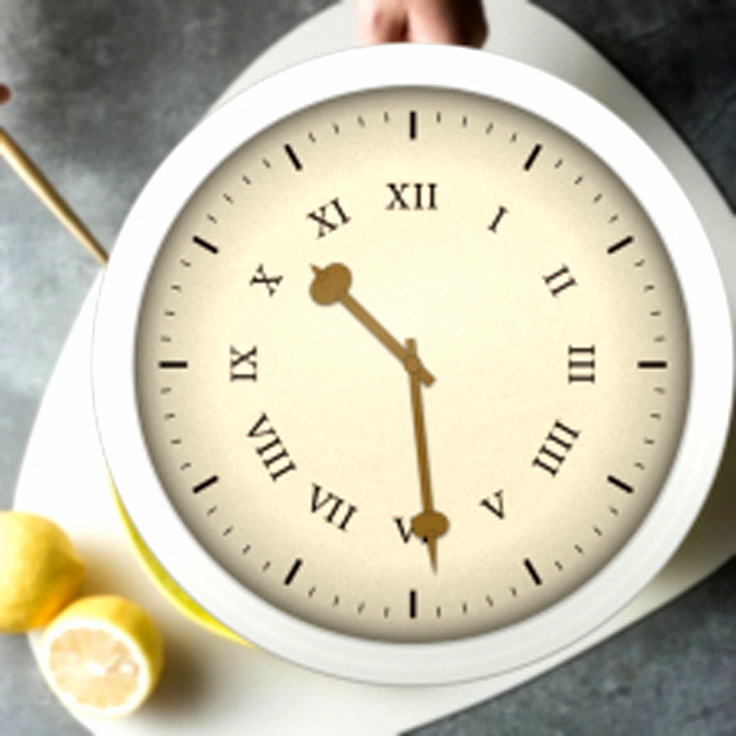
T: 10 h 29 min
